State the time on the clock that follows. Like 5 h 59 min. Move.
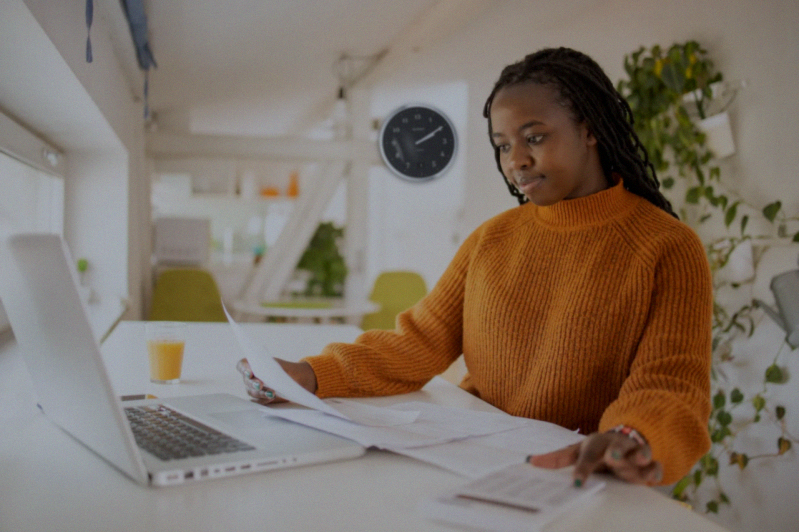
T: 2 h 10 min
